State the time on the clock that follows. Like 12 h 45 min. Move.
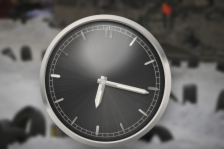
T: 6 h 16 min
